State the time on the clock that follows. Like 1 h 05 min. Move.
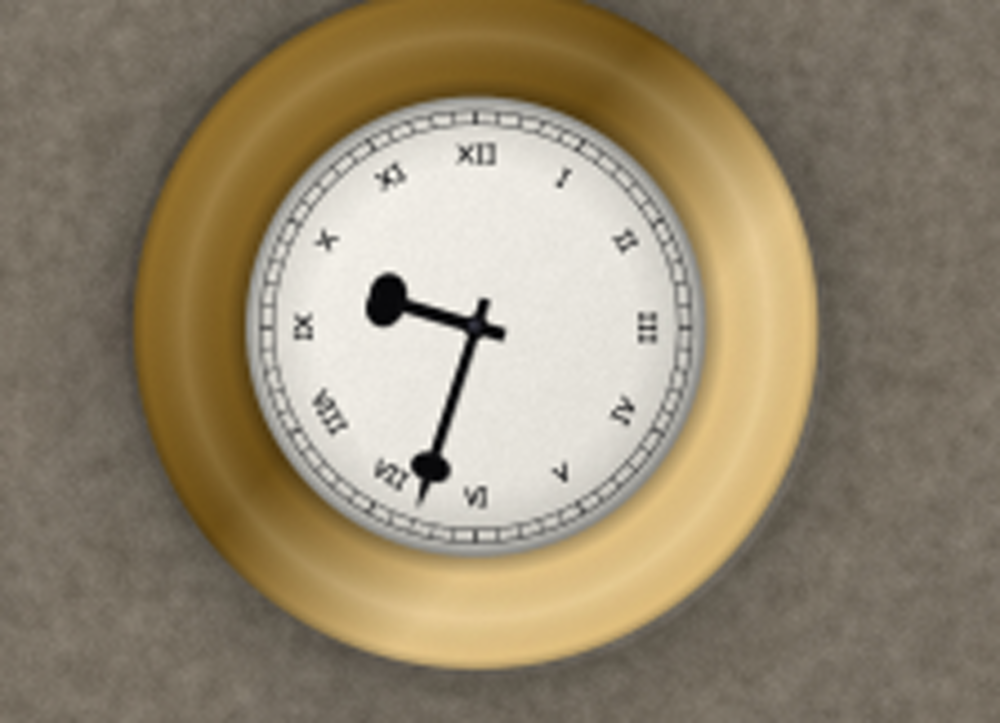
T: 9 h 33 min
